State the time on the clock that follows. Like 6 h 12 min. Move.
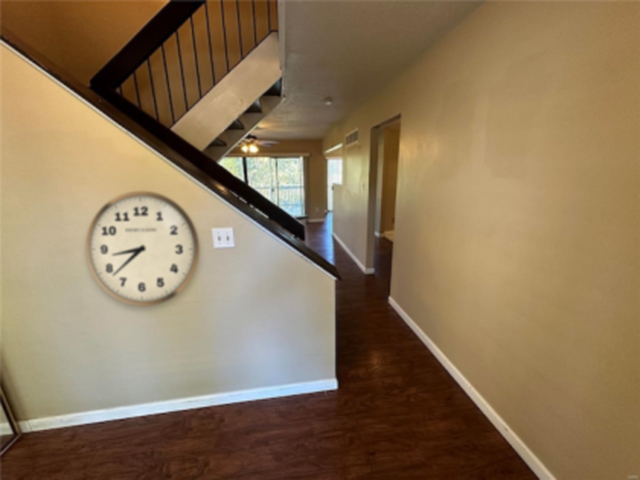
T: 8 h 38 min
